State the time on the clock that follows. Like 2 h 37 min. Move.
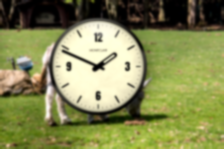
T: 1 h 49 min
